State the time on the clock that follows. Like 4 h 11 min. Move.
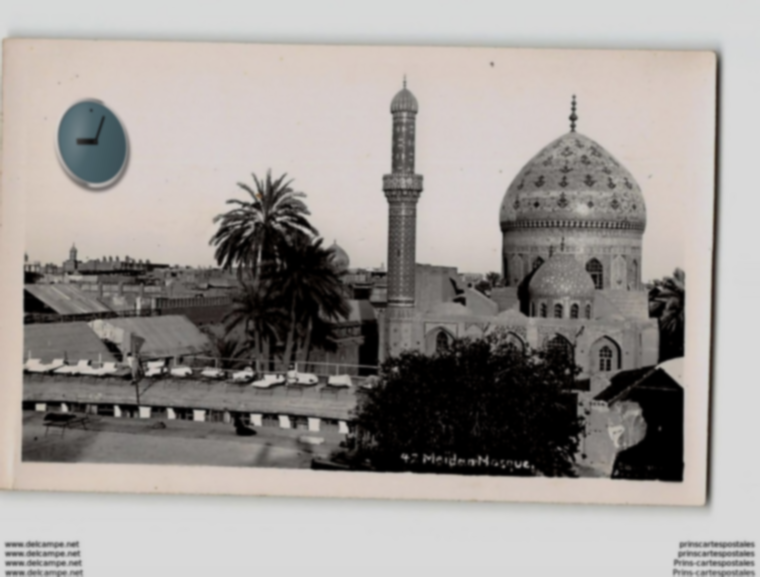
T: 9 h 05 min
